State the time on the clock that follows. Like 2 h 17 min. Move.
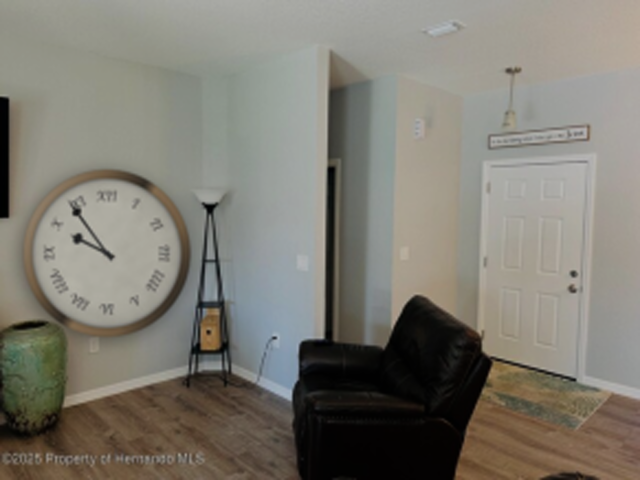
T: 9 h 54 min
